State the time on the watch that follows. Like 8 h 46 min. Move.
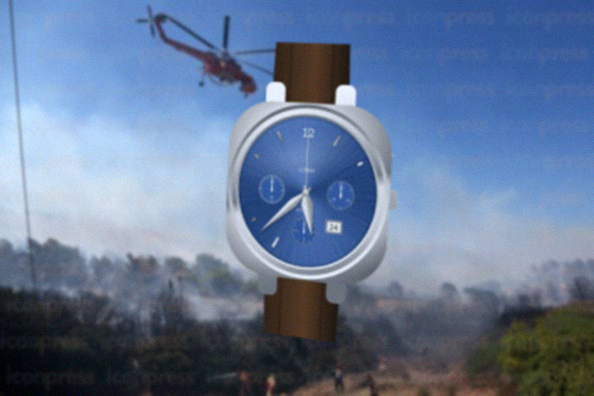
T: 5 h 38 min
